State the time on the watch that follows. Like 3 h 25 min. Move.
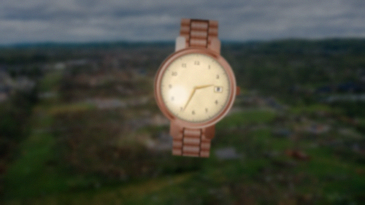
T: 2 h 34 min
